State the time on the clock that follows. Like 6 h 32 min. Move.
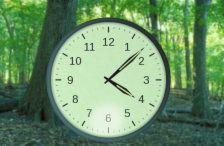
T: 4 h 08 min
